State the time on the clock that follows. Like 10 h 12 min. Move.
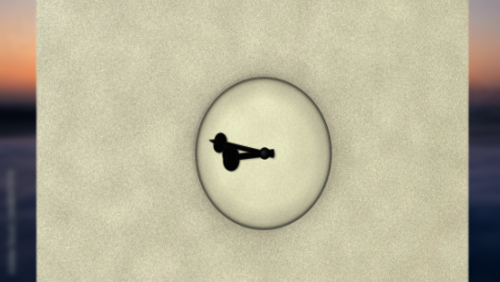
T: 8 h 47 min
